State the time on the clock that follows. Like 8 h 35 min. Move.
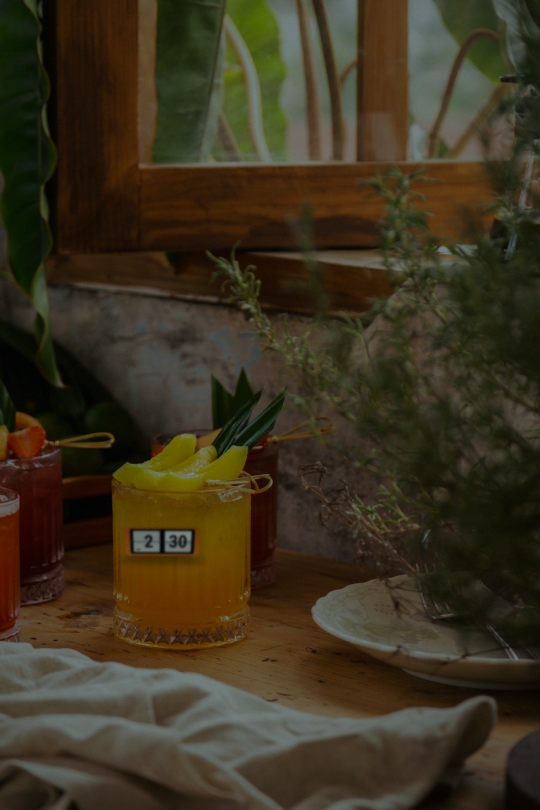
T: 2 h 30 min
